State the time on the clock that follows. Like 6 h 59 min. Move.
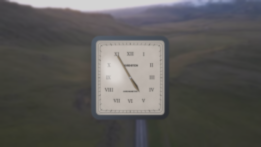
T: 4 h 55 min
